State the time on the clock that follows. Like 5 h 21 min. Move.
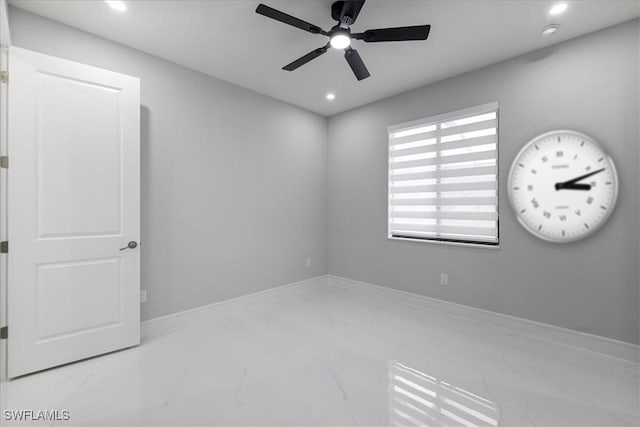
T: 3 h 12 min
